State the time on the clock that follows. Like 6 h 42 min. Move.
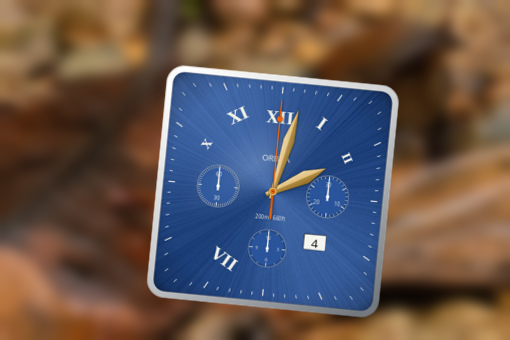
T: 2 h 02 min
